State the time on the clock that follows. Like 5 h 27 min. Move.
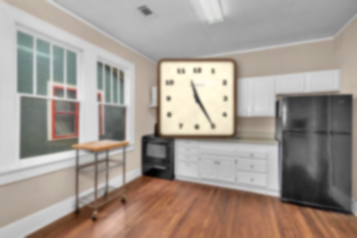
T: 11 h 25 min
